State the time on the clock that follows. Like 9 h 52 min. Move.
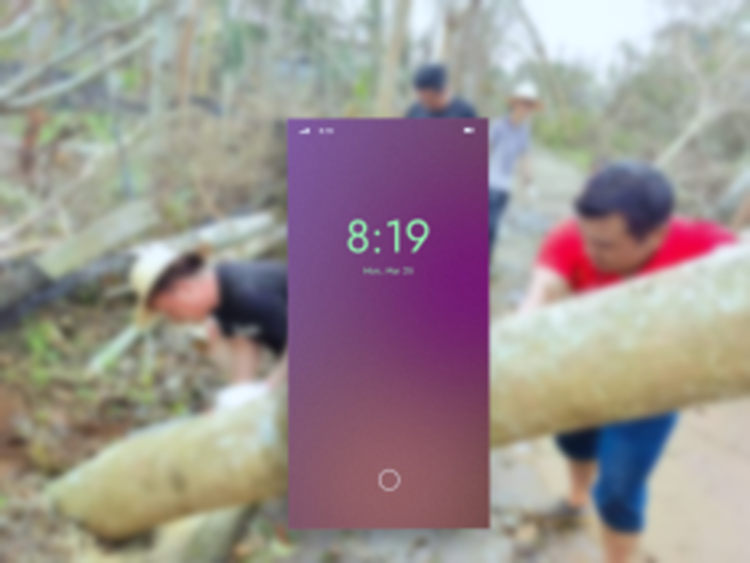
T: 8 h 19 min
